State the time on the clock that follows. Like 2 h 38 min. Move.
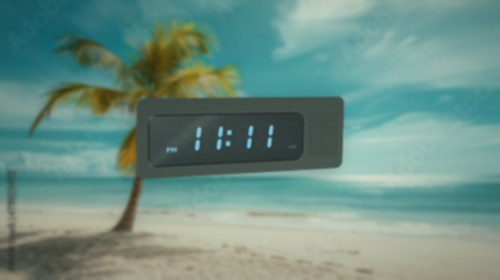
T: 11 h 11 min
